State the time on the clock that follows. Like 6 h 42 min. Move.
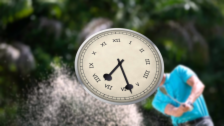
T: 7 h 28 min
